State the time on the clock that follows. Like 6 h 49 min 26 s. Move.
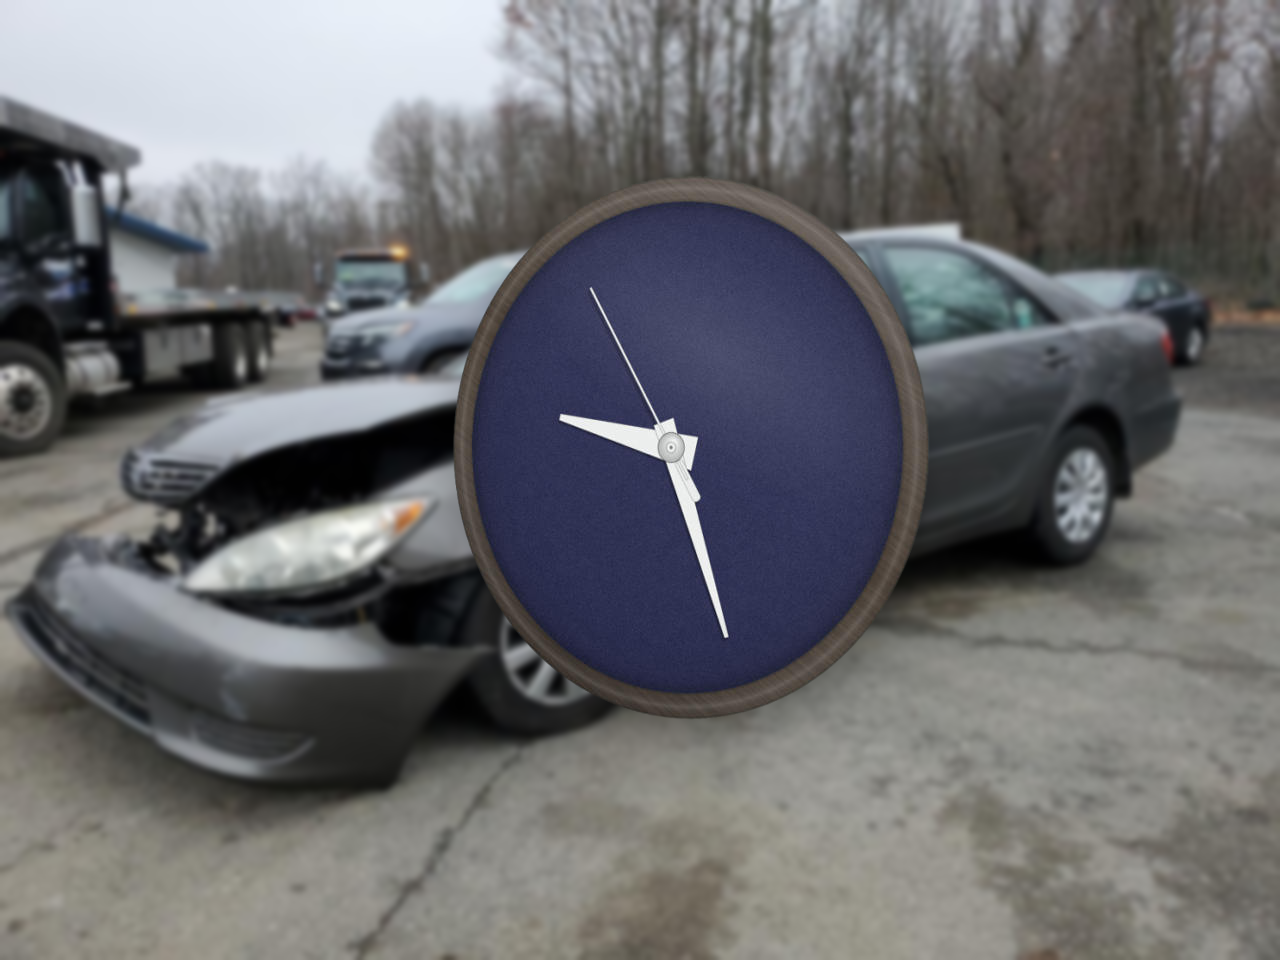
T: 9 h 26 min 55 s
